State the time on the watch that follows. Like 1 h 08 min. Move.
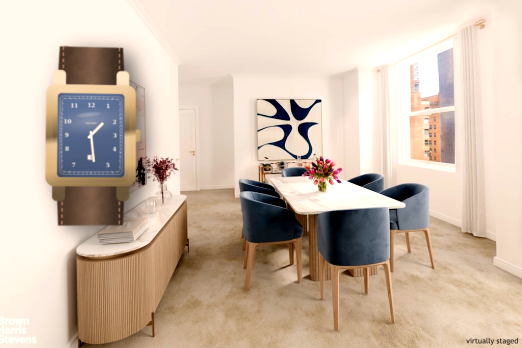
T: 1 h 29 min
